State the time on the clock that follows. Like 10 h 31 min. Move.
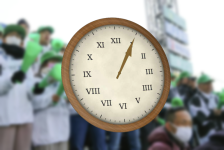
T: 1 h 05 min
